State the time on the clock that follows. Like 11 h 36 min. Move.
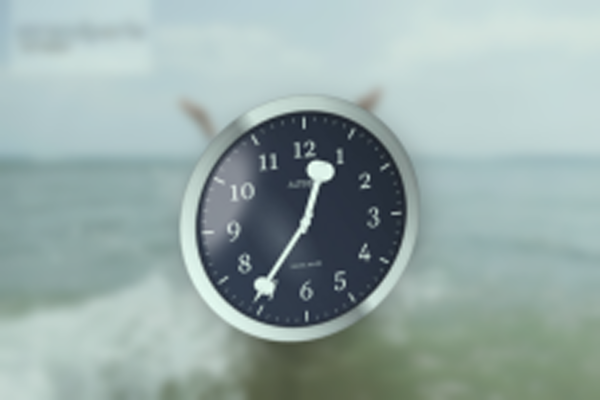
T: 12 h 36 min
